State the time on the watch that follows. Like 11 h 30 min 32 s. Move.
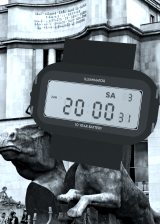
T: 20 h 00 min 31 s
